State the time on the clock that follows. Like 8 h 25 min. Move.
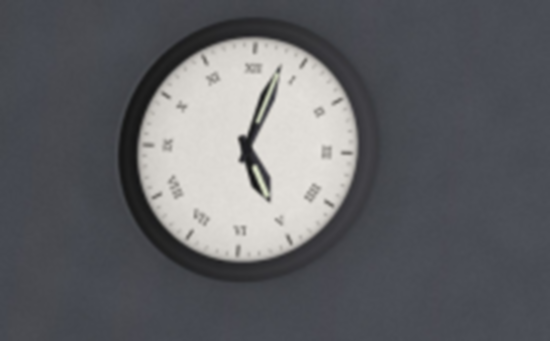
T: 5 h 03 min
